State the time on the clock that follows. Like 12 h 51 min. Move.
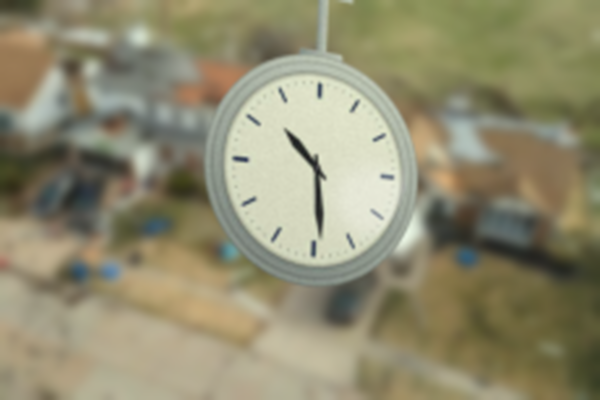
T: 10 h 29 min
